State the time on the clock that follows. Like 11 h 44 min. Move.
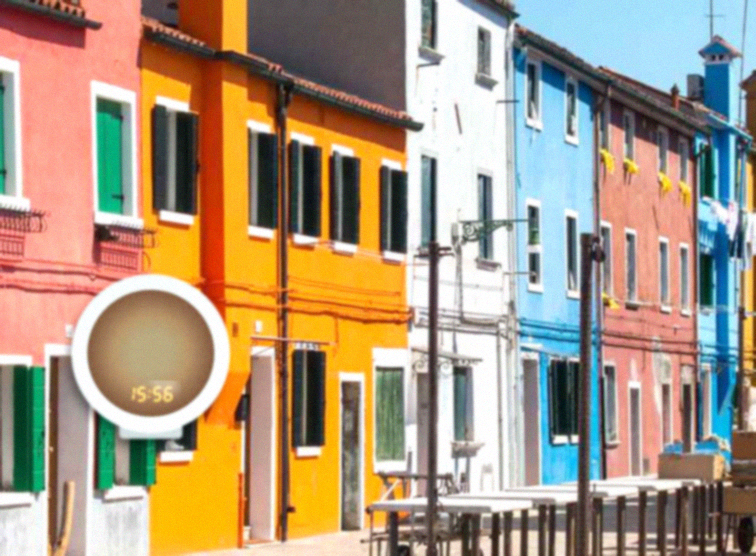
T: 15 h 56 min
